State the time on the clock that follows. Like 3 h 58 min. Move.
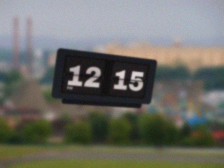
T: 12 h 15 min
